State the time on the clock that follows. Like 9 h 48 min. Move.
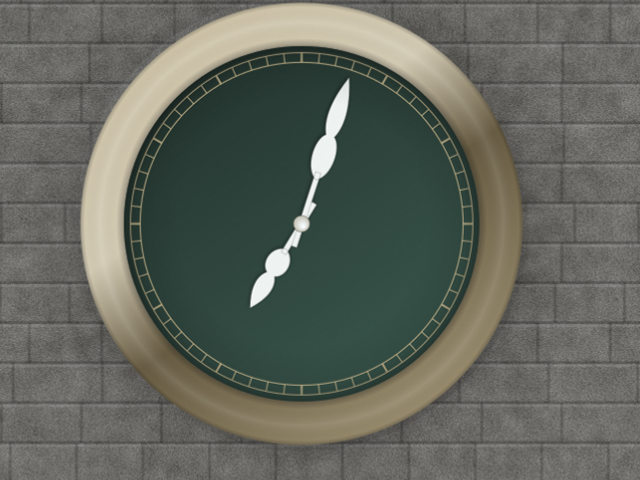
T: 7 h 03 min
